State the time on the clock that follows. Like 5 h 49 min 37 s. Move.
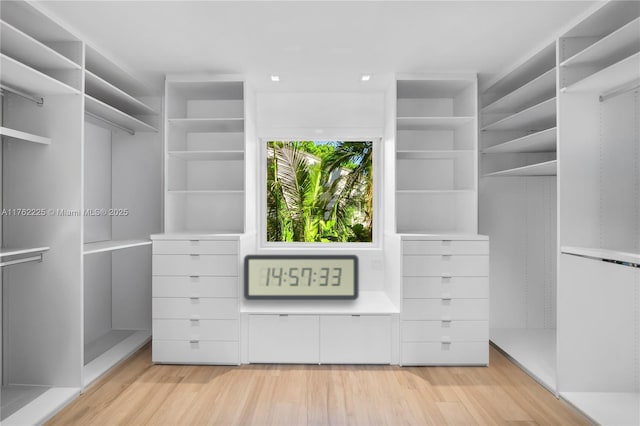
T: 14 h 57 min 33 s
